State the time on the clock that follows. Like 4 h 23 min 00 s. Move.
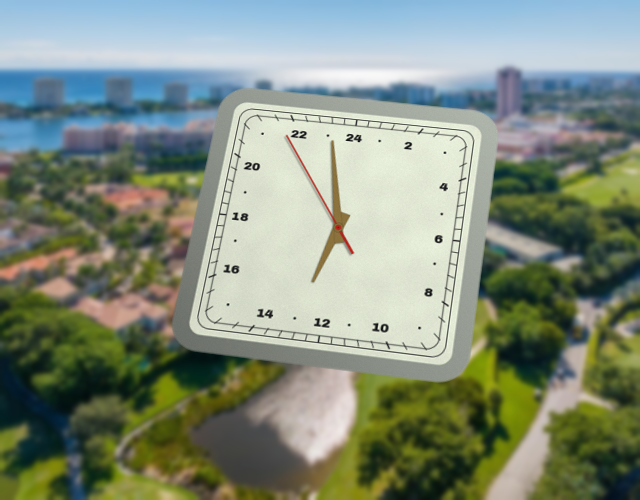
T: 12 h 57 min 54 s
